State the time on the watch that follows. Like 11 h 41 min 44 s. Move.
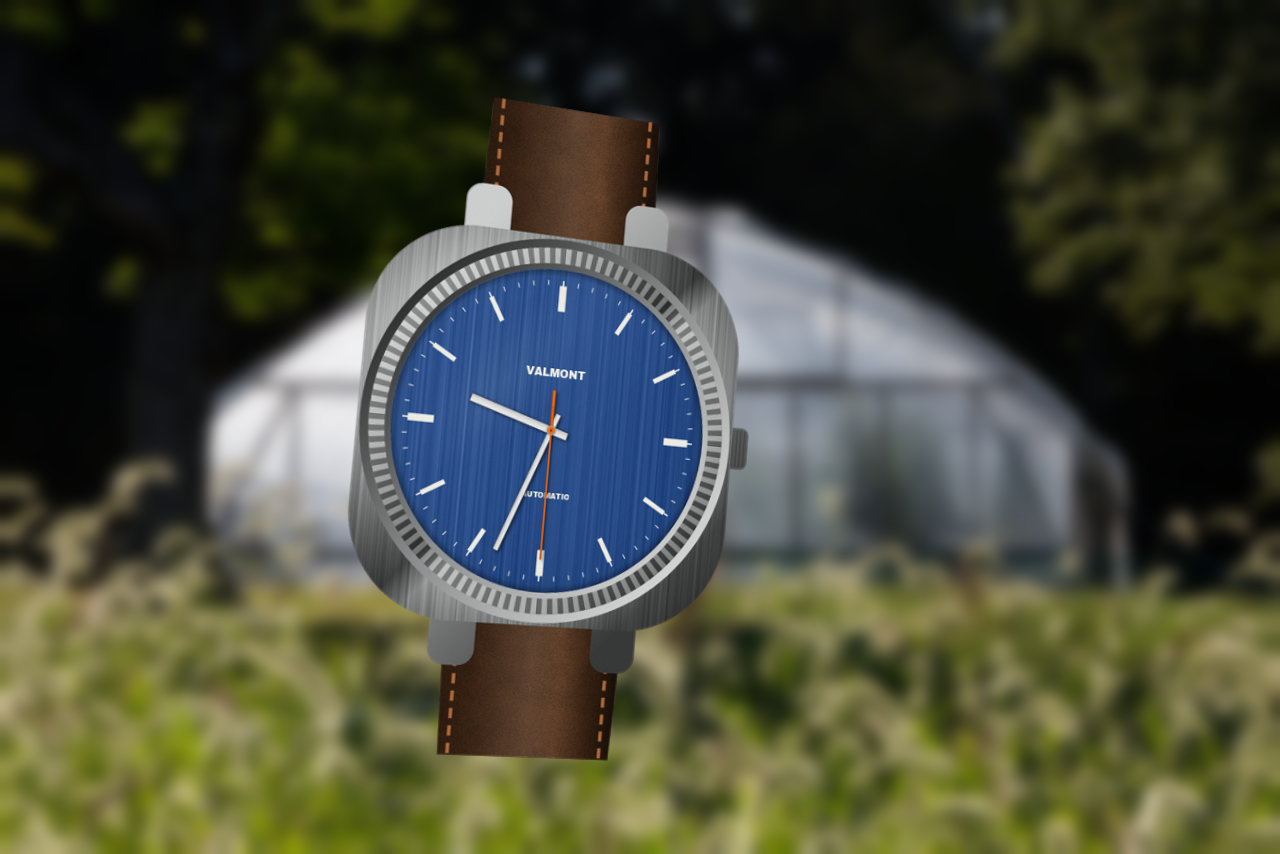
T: 9 h 33 min 30 s
